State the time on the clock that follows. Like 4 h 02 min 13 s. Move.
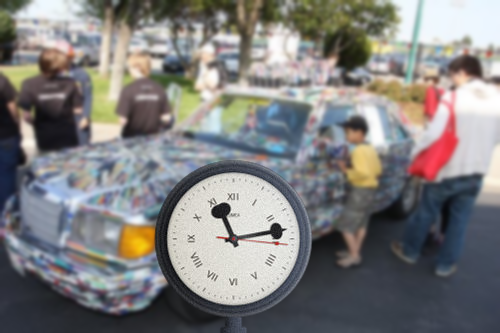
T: 11 h 13 min 16 s
